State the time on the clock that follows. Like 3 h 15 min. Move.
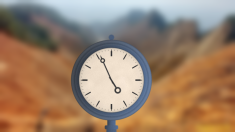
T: 4 h 56 min
